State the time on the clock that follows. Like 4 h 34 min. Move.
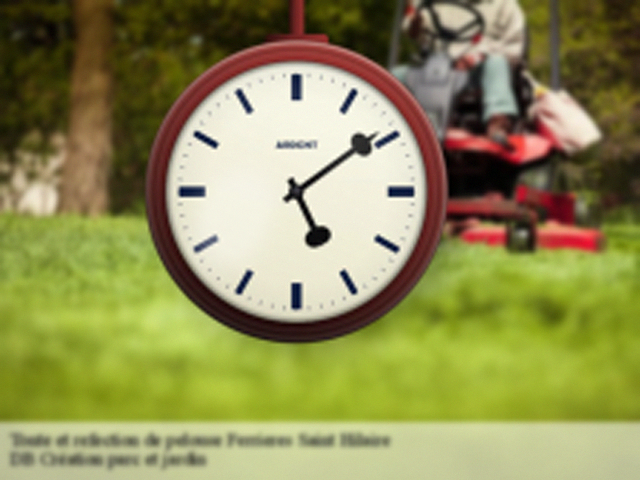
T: 5 h 09 min
